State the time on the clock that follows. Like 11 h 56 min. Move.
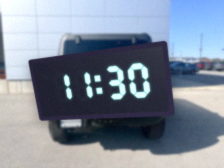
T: 11 h 30 min
